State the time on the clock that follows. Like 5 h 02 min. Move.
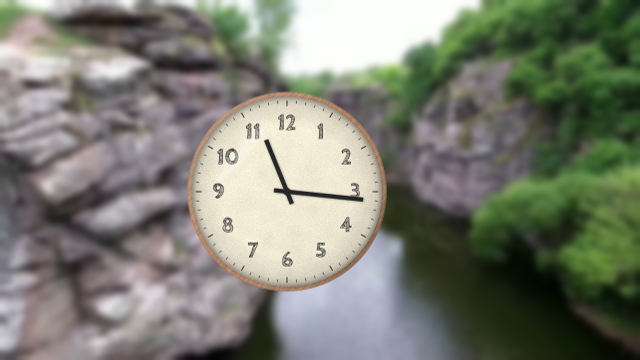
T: 11 h 16 min
